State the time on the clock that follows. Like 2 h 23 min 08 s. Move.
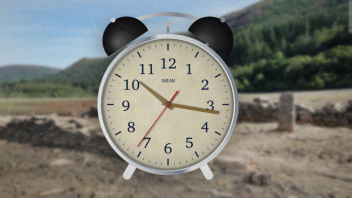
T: 10 h 16 min 36 s
